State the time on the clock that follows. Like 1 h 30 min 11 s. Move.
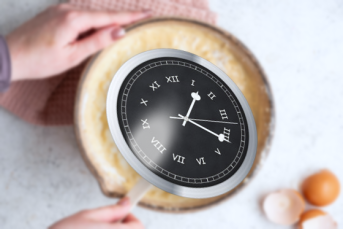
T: 1 h 21 min 17 s
